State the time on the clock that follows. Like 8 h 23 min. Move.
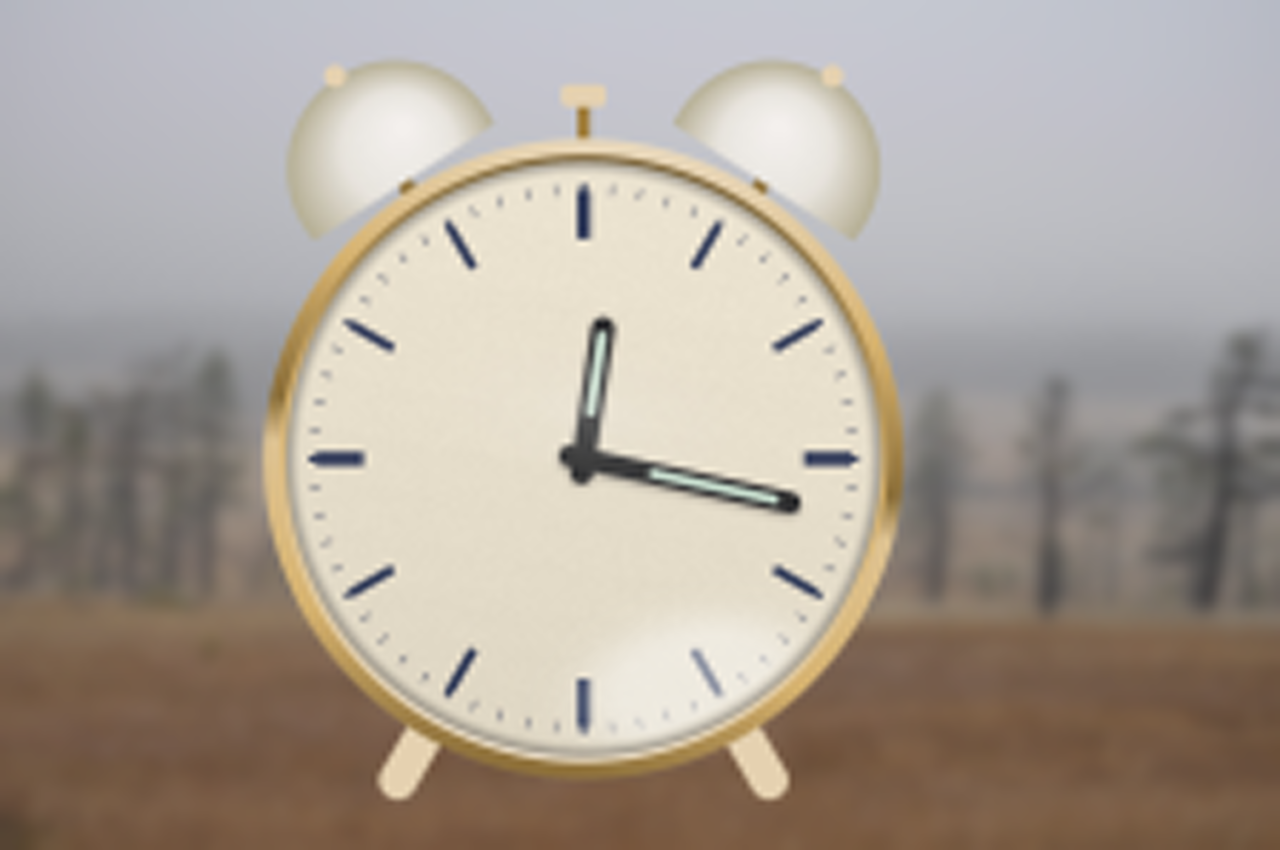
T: 12 h 17 min
